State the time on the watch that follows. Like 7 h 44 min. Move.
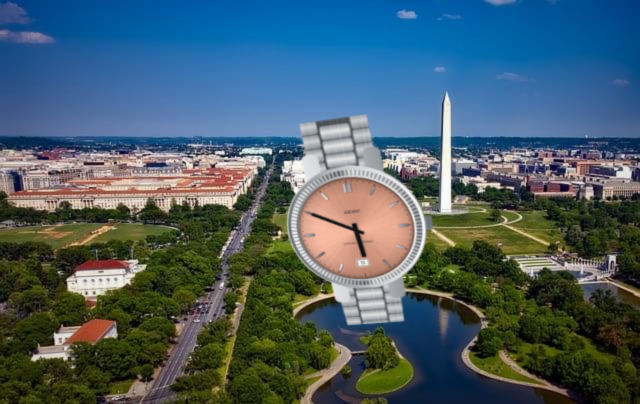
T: 5 h 50 min
